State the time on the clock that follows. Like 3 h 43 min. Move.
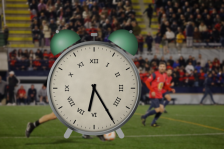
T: 6 h 25 min
